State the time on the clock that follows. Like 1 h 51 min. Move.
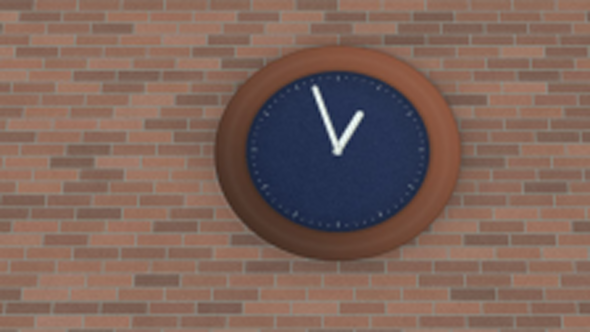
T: 12 h 57 min
